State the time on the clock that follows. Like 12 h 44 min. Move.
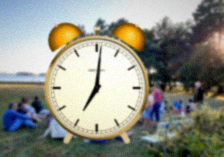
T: 7 h 01 min
